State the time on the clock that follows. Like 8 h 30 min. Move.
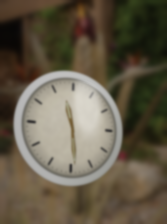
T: 11 h 29 min
